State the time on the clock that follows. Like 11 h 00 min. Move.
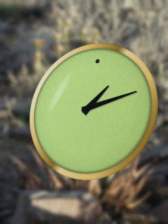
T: 1 h 11 min
